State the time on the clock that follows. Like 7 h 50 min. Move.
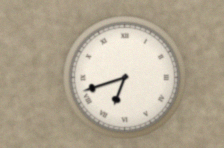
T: 6 h 42 min
